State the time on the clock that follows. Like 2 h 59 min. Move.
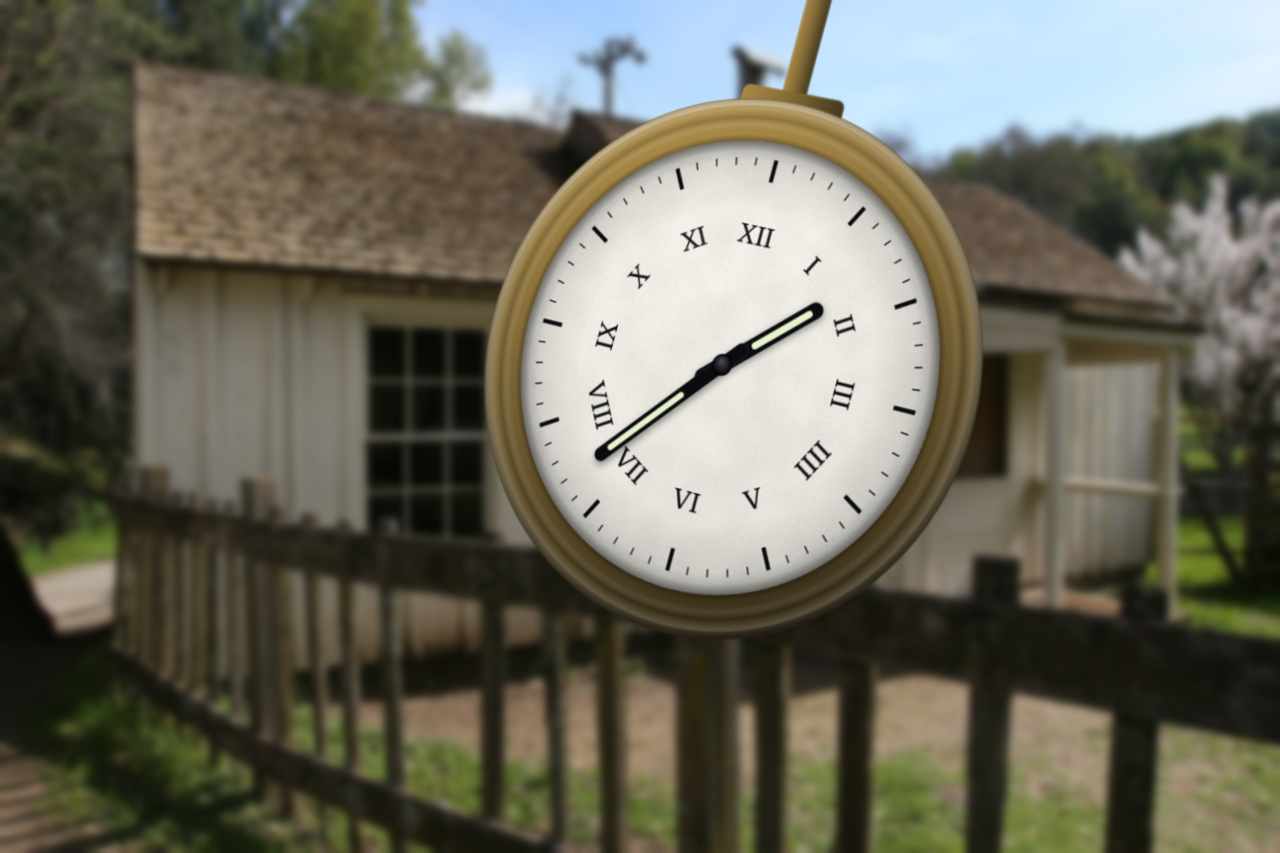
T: 1 h 37 min
